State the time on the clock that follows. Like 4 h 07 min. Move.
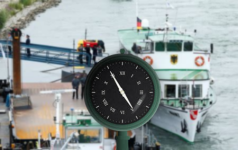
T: 4 h 55 min
